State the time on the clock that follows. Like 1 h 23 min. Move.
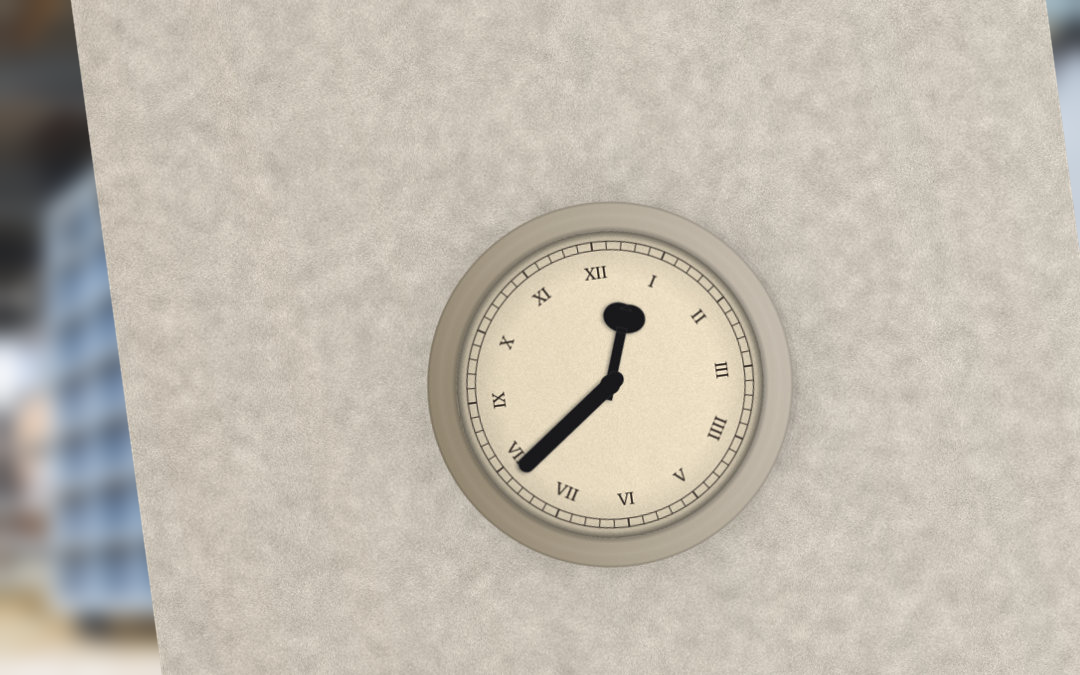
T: 12 h 39 min
